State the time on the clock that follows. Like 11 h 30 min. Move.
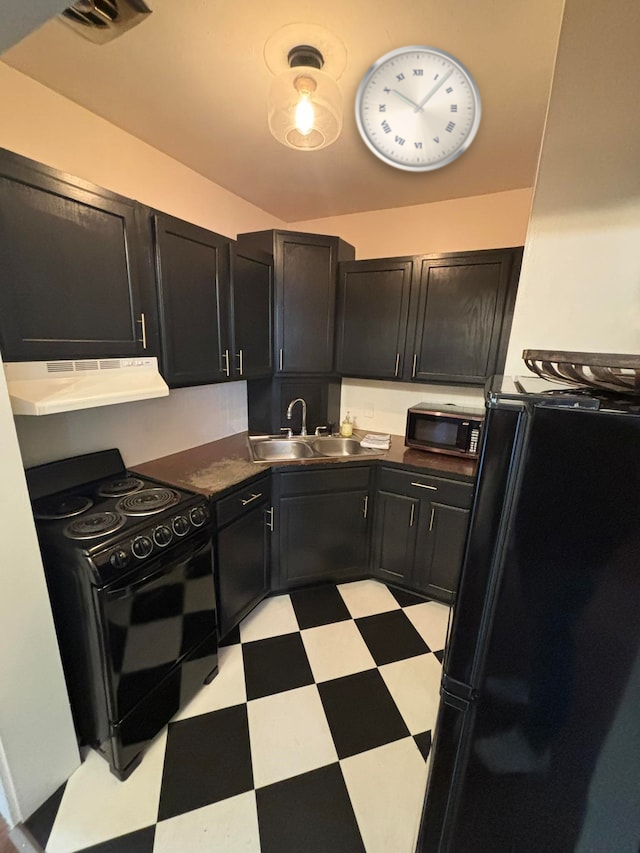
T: 10 h 07 min
